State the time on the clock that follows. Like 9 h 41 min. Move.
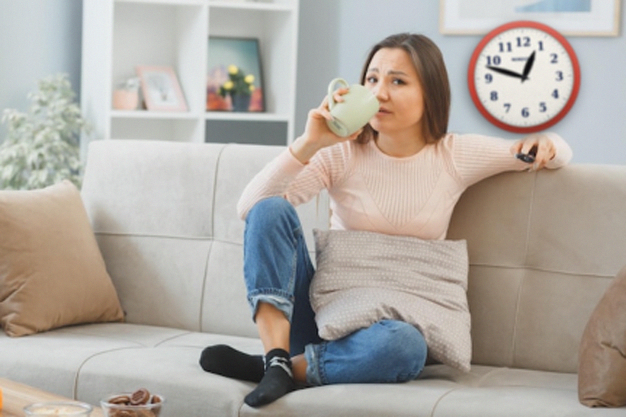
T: 12 h 48 min
